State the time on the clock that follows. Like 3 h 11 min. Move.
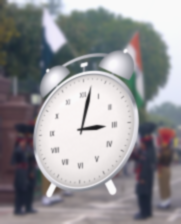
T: 3 h 02 min
